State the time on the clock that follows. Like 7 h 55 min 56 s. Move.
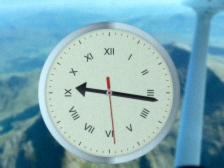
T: 9 h 16 min 29 s
